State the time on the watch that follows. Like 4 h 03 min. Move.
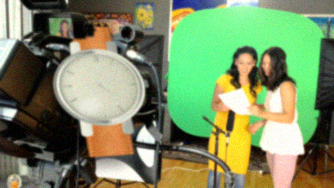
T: 4 h 20 min
